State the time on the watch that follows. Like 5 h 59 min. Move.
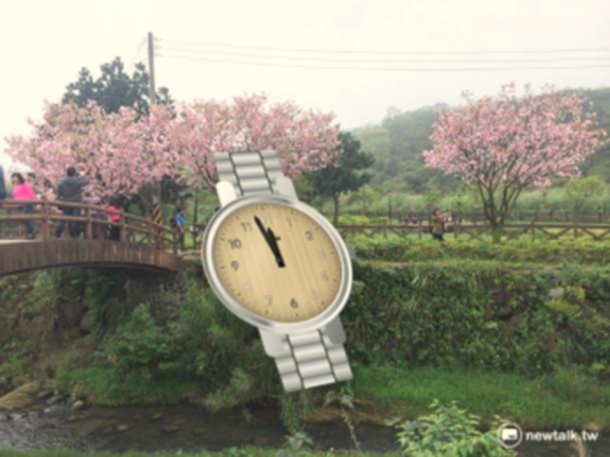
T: 11 h 58 min
